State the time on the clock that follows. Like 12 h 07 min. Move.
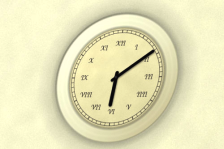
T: 6 h 09 min
